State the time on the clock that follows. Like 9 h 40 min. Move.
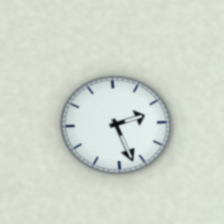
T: 2 h 27 min
